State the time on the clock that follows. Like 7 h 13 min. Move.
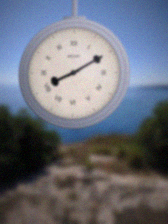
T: 8 h 10 min
